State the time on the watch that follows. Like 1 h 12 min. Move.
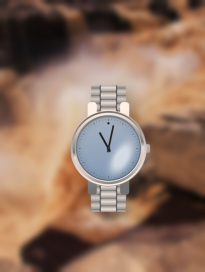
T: 11 h 02 min
